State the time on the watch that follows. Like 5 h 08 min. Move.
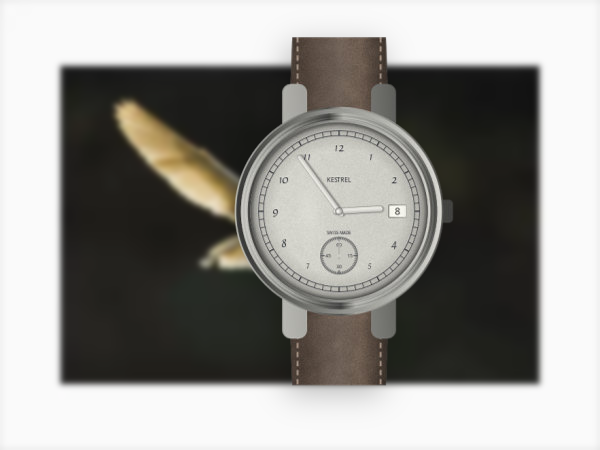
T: 2 h 54 min
